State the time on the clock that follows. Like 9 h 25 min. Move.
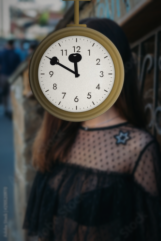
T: 11 h 50 min
